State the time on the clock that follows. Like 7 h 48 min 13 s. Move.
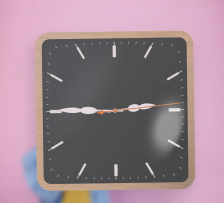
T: 2 h 45 min 14 s
